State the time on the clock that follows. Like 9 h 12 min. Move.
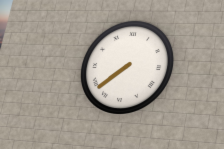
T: 7 h 38 min
